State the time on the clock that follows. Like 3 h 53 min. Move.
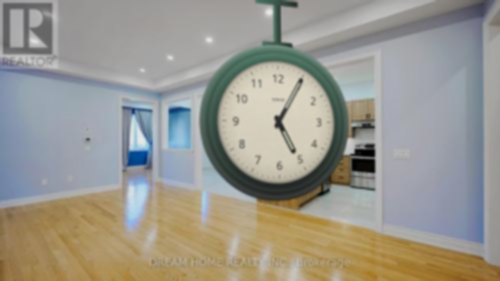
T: 5 h 05 min
